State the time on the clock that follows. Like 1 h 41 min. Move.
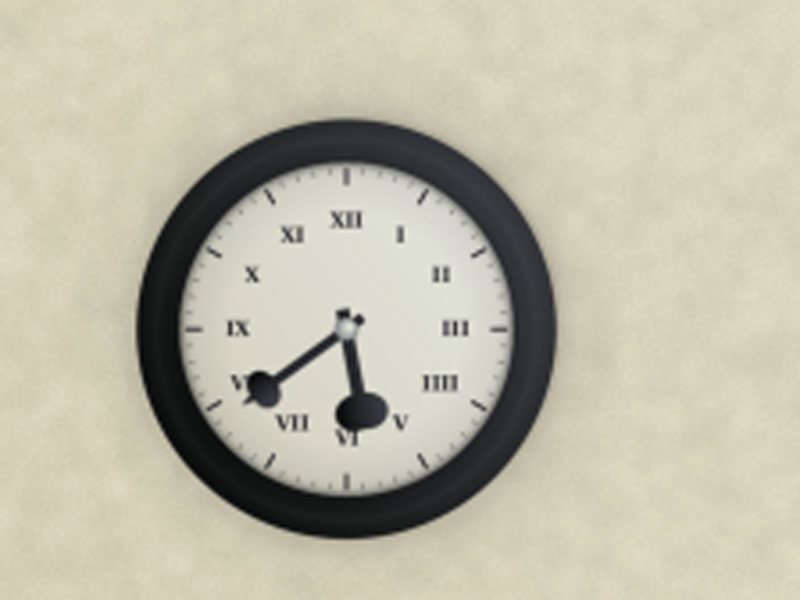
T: 5 h 39 min
